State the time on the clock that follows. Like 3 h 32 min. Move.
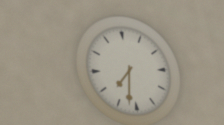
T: 7 h 32 min
